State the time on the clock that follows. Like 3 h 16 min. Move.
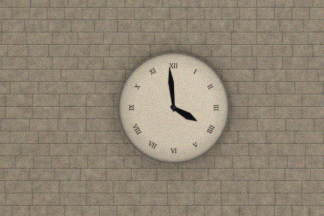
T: 3 h 59 min
